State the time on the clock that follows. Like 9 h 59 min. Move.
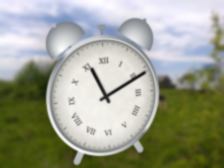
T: 11 h 11 min
